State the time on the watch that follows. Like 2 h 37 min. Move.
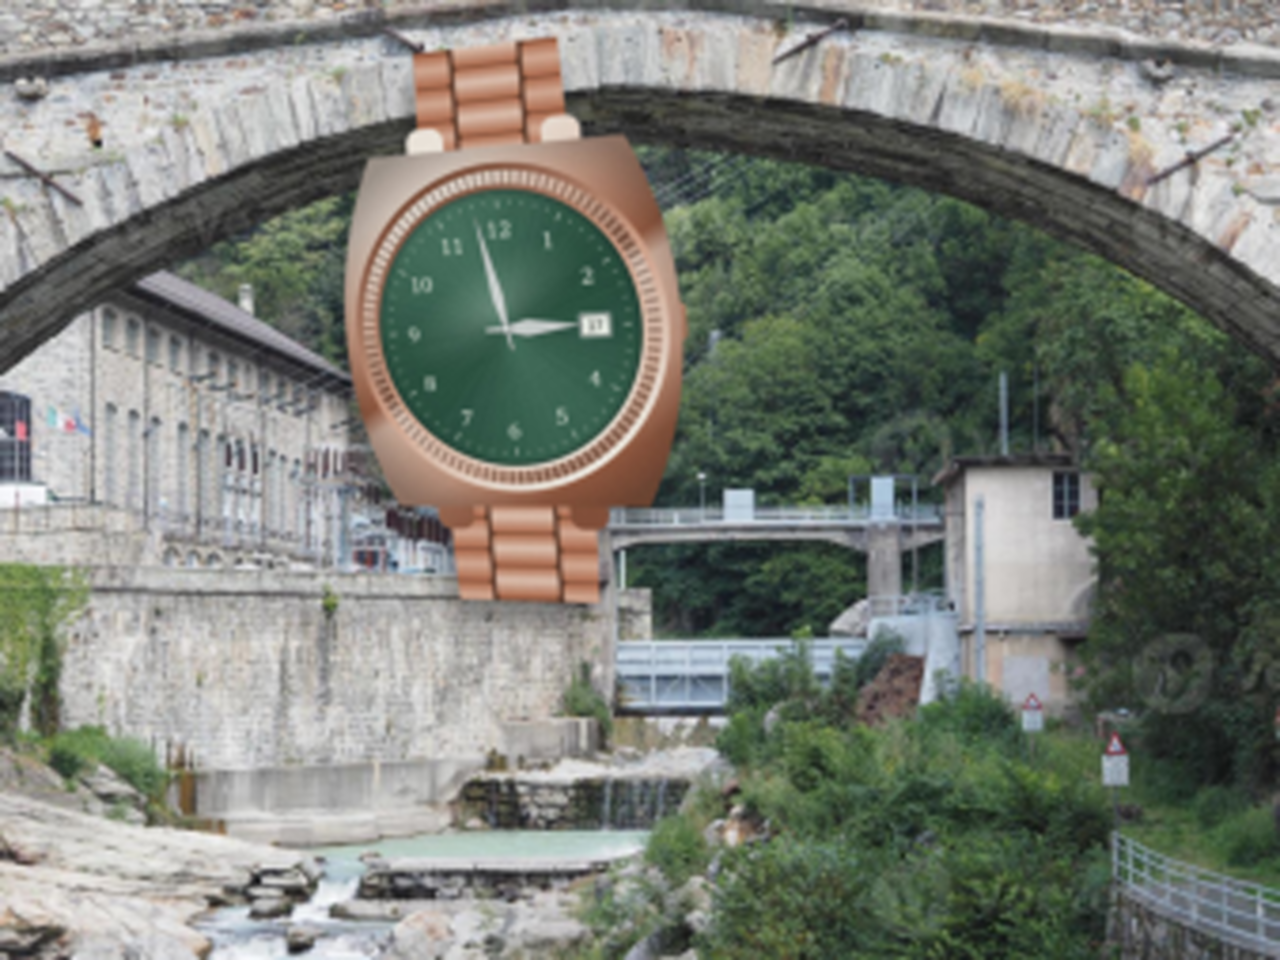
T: 2 h 58 min
